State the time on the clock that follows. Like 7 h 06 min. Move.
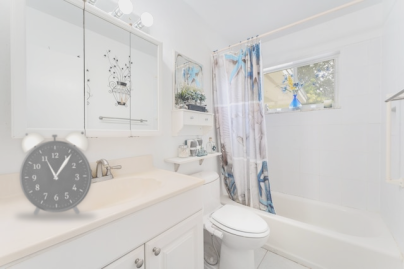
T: 11 h 06 min
